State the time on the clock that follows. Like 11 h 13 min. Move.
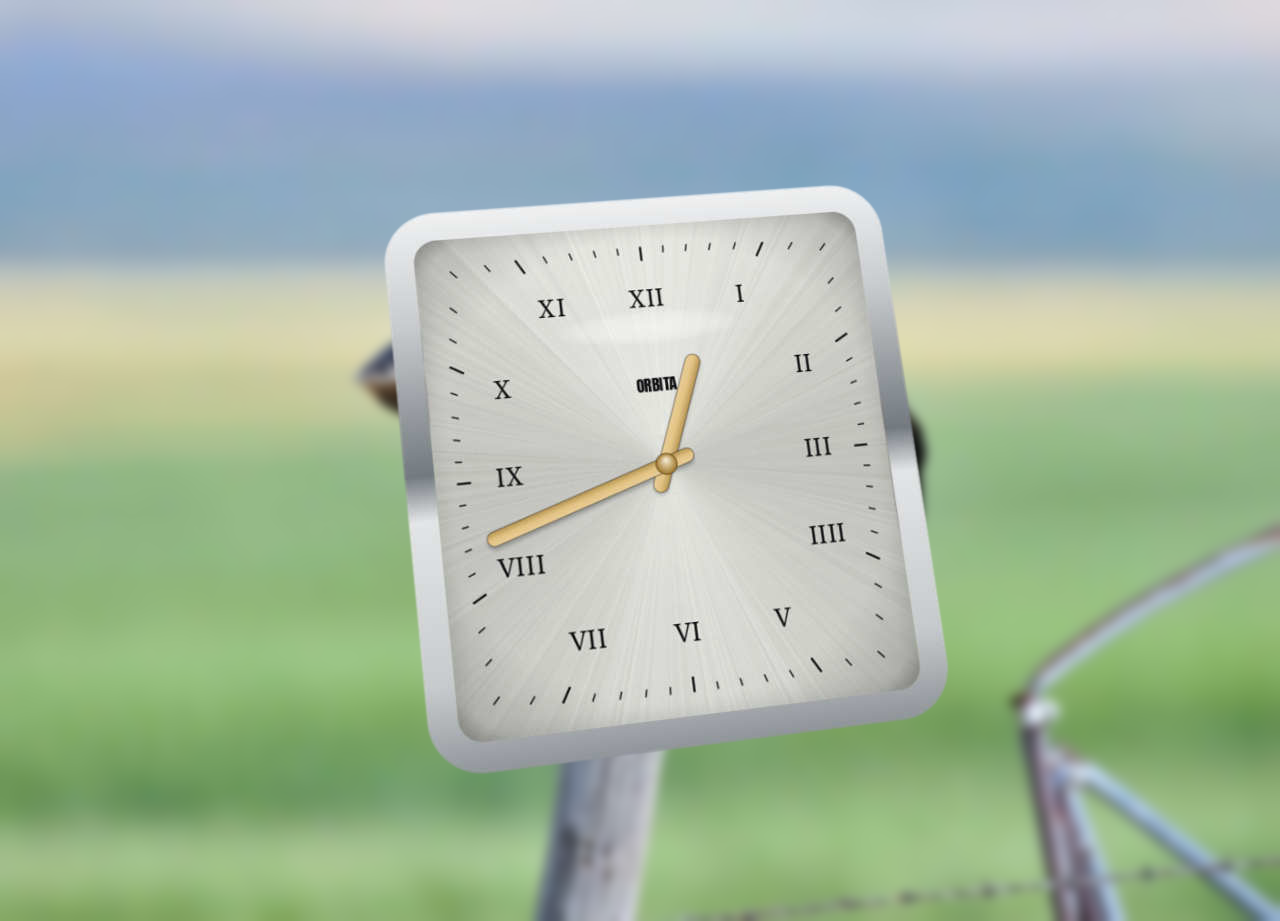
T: 12 h 42 min
